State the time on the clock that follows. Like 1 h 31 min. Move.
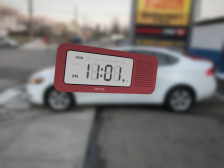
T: 11 h 01 min
